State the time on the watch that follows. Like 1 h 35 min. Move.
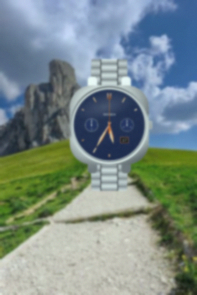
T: 5 h 35 min
